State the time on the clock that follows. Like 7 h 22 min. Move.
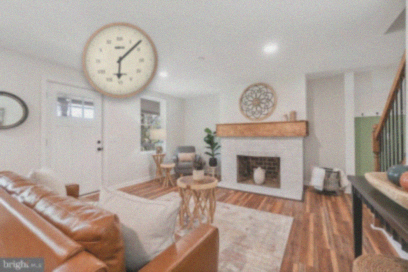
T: 6 h 08 min
